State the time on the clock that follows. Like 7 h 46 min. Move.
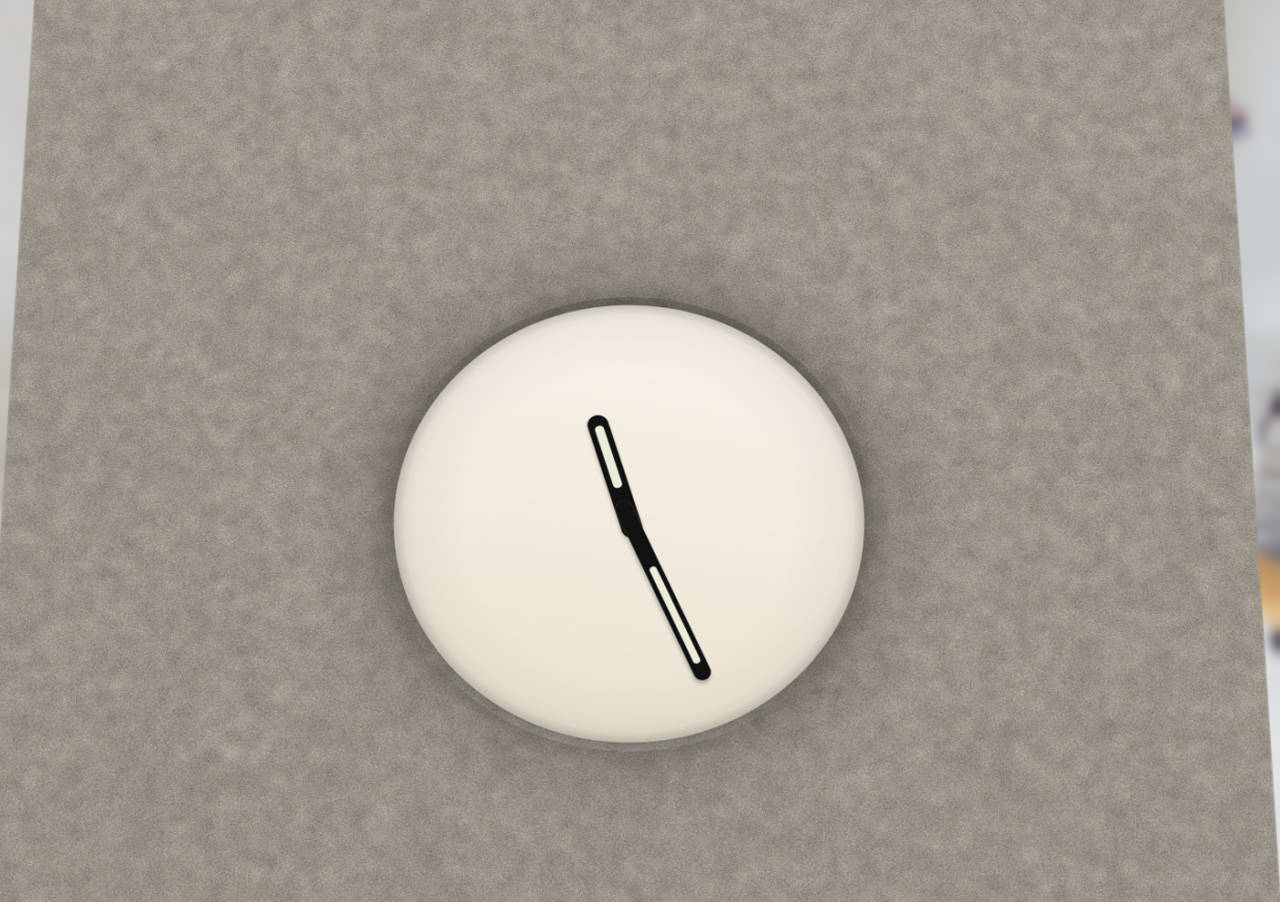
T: 11 h 26 min
